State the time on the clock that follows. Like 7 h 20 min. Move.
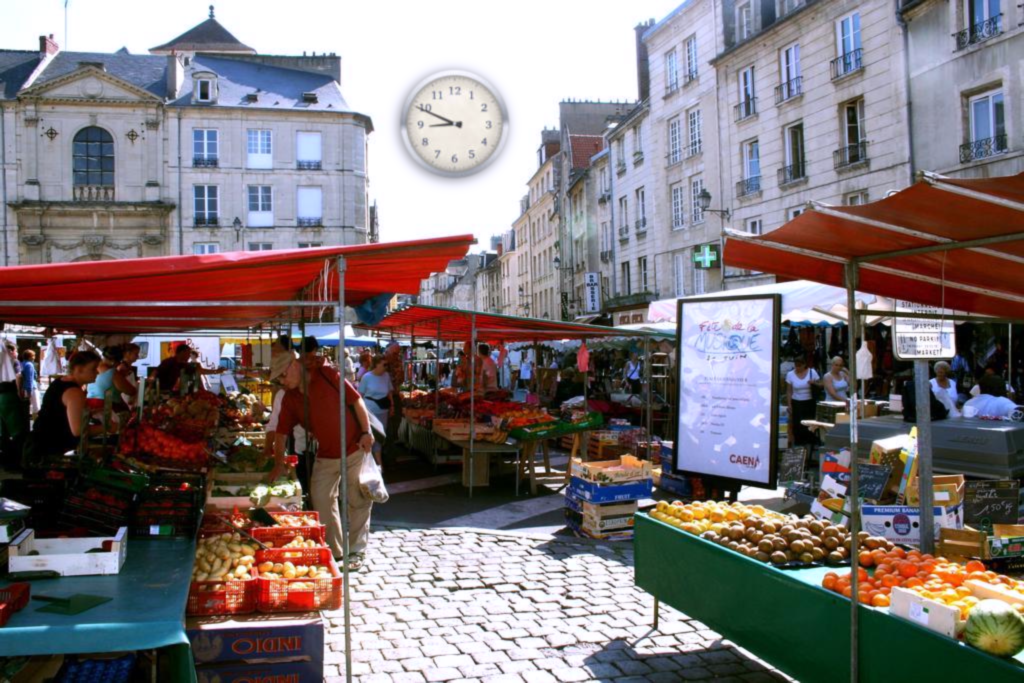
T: 8 h 49 min
